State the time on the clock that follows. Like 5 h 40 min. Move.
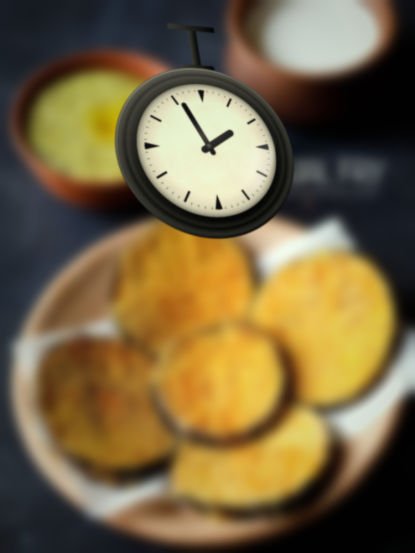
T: 1 h 56 min
